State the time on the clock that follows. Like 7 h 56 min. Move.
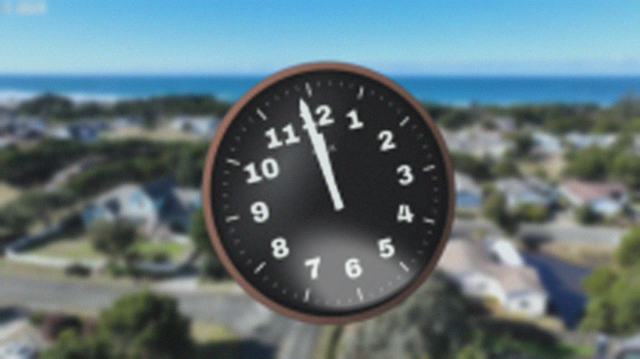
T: 11 h 59 min
